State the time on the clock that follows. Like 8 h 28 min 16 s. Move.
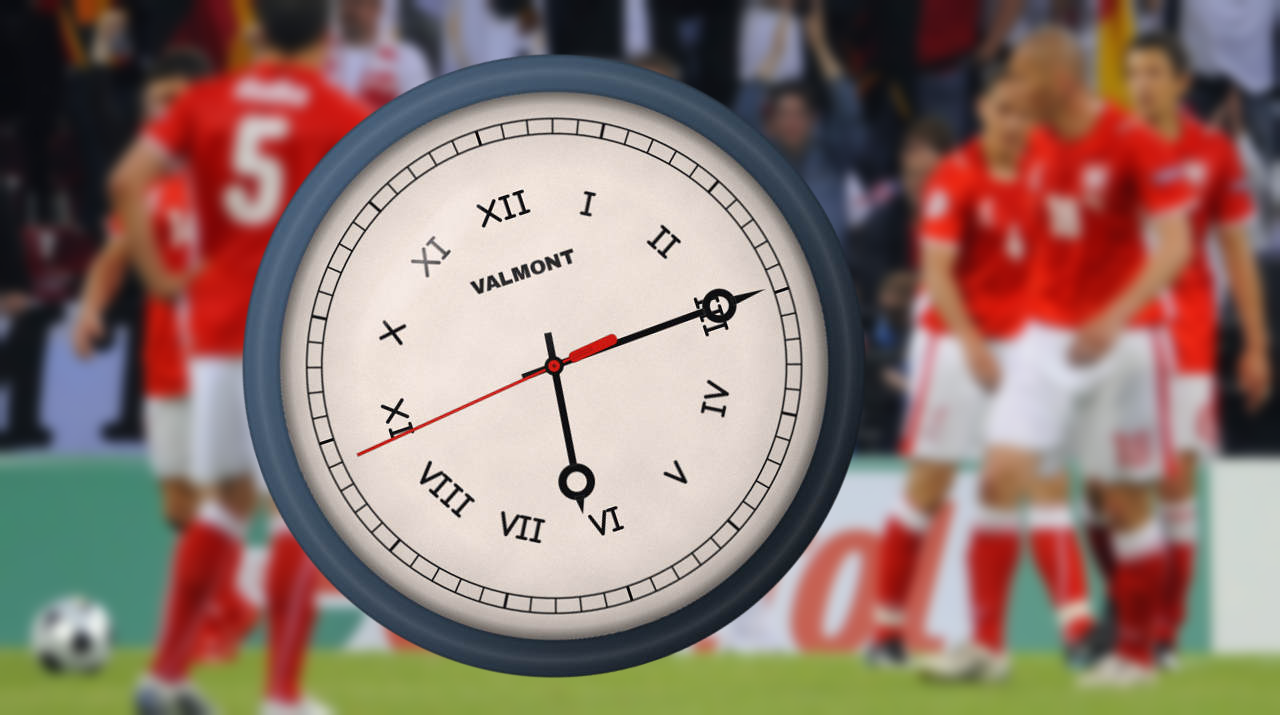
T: 6 h 14 min 44 s
